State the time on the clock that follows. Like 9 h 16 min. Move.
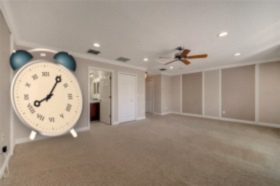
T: 8 h 06 min
